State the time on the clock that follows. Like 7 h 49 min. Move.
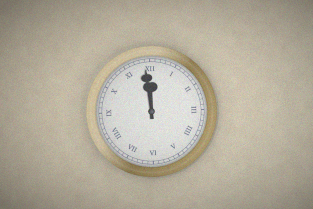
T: 11 h 59 min
